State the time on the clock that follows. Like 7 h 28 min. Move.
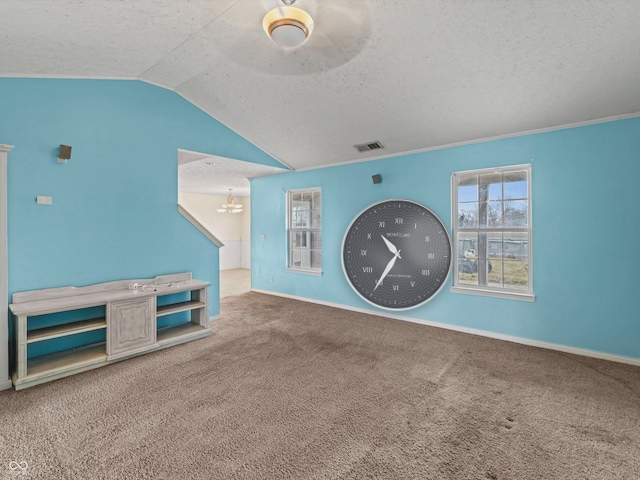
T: 10 h 35 min
